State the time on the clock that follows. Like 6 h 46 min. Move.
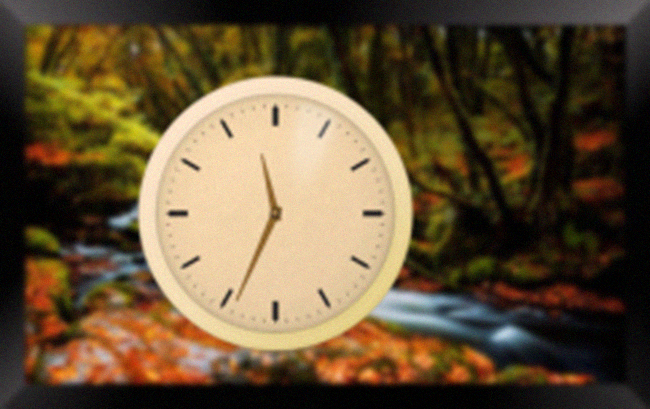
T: 11 h 34 min
